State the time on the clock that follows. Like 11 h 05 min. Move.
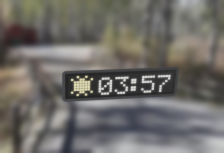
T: 3 h 57 min
